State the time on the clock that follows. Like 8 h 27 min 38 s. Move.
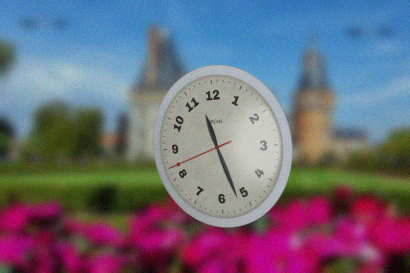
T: 11 h 26 min 42 s
